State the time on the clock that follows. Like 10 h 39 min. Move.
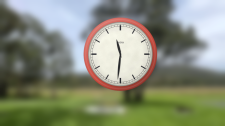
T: 11 h 31 min
